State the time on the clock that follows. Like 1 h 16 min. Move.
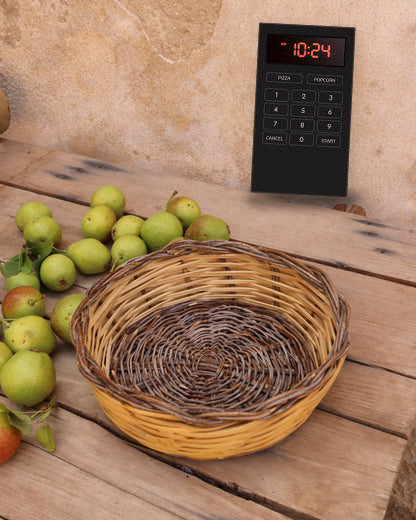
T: 10 h 24 min
